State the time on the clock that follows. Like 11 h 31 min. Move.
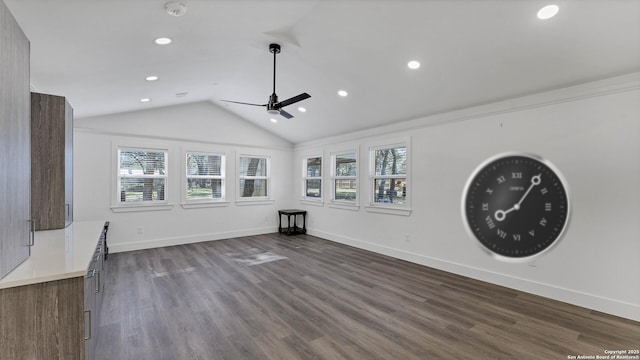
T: 8 h 06 min
